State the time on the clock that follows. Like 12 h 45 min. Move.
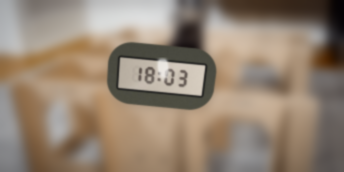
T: 18 h 03 min
